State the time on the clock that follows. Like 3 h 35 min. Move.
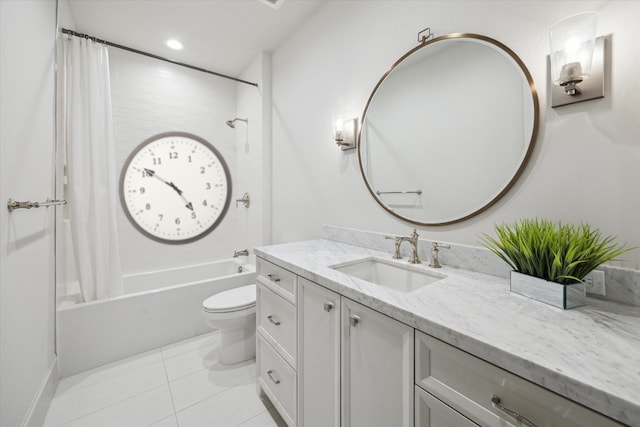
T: 4 h 51 min
